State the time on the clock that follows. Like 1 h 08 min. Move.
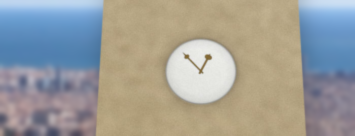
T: 12 h 53 min
